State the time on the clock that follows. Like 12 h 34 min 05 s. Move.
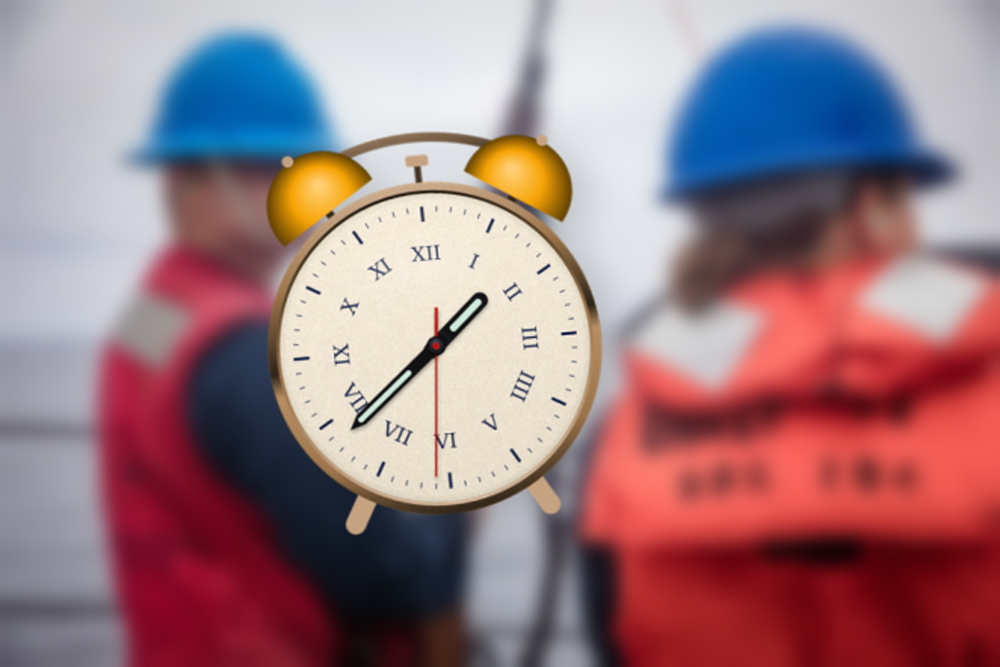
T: 1 h 38 min 31 s
